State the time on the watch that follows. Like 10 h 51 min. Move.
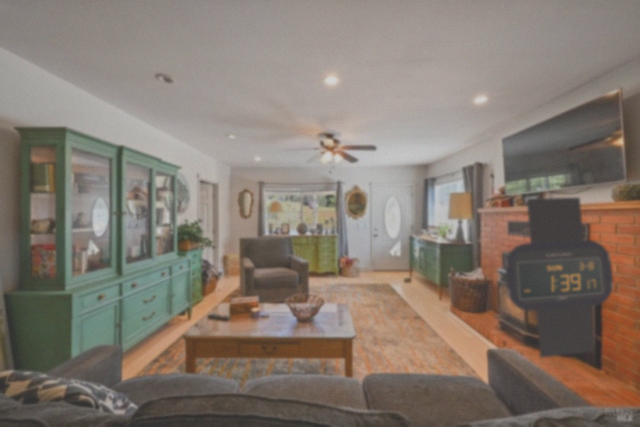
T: 1 h 39 min
